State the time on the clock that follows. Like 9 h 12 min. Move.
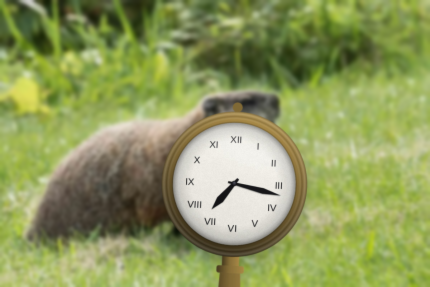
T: 7 h 17 min
